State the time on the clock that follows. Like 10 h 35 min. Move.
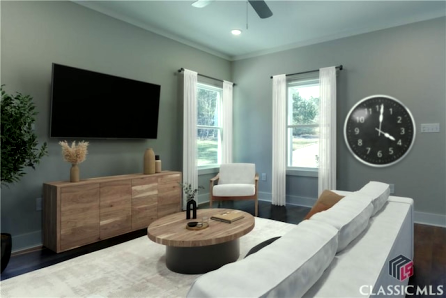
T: 4 h 01 min
